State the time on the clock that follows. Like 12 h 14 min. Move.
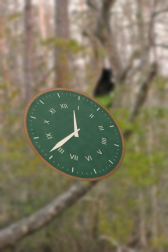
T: 12 h 41 min
